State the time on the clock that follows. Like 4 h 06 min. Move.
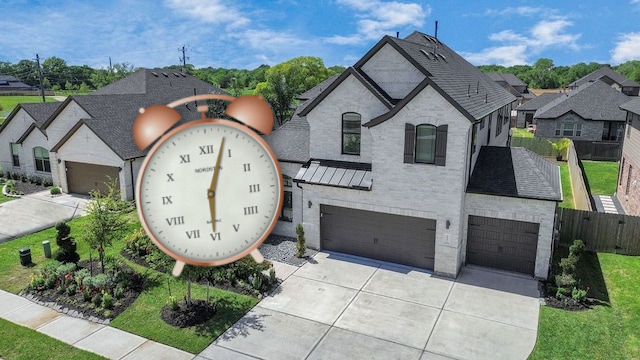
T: 6 h 03 min
